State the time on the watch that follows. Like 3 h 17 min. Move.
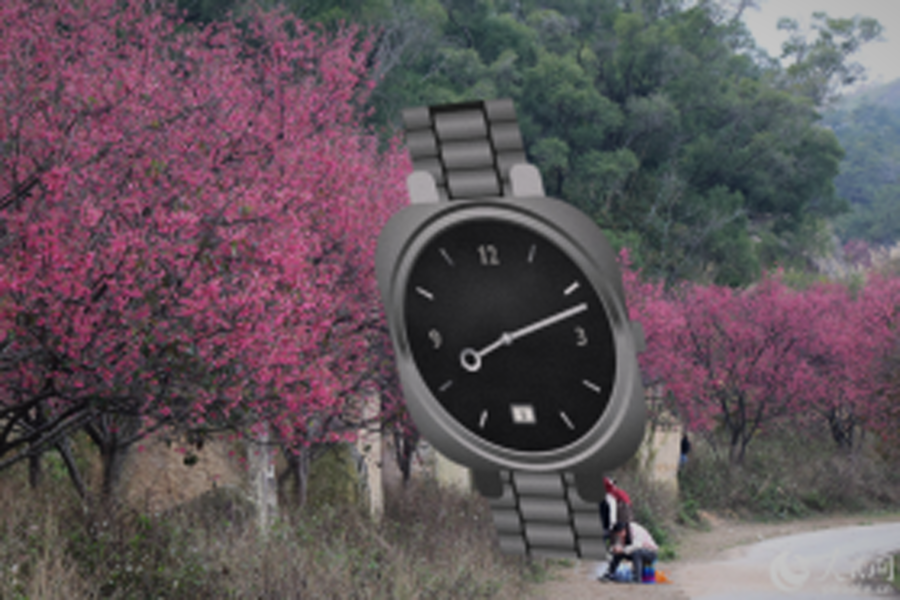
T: 8 h 12 min
